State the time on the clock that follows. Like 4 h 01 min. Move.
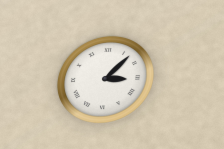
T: 3 h 07 min
